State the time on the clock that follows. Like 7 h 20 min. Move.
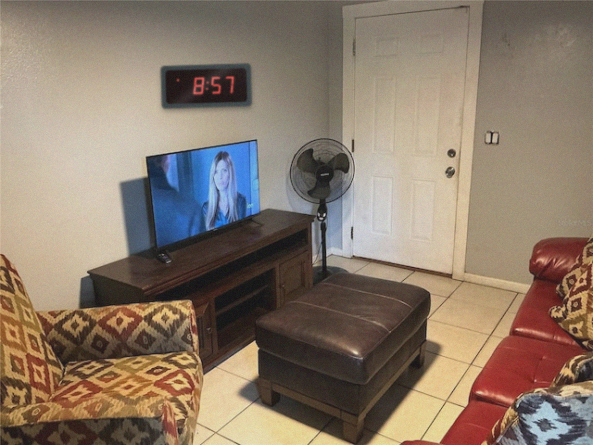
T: 8 h 57 min
